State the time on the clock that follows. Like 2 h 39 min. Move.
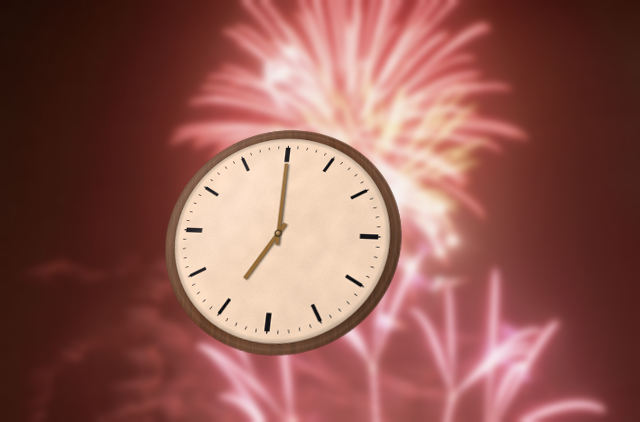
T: 7 h 00 min
